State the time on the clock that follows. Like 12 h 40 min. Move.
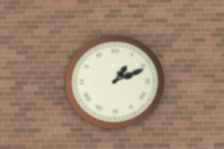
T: 1 h 11 min
